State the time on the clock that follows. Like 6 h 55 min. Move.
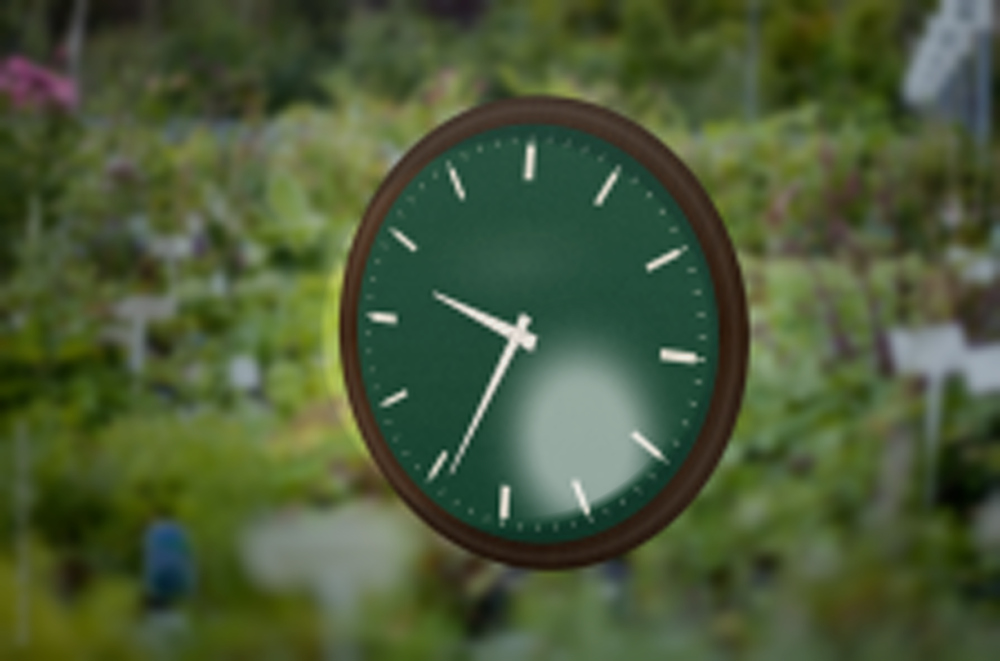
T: 9 h 34 min
